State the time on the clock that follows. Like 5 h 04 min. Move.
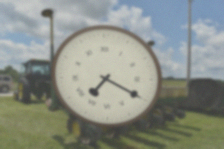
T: 7 h 20 min
